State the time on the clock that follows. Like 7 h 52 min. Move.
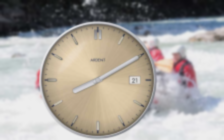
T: 8 h 10 min
